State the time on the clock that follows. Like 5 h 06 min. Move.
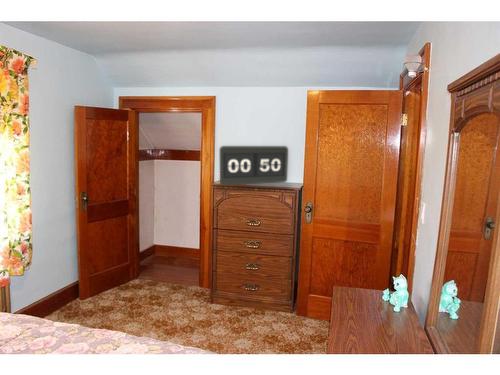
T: 0 h 50 min
